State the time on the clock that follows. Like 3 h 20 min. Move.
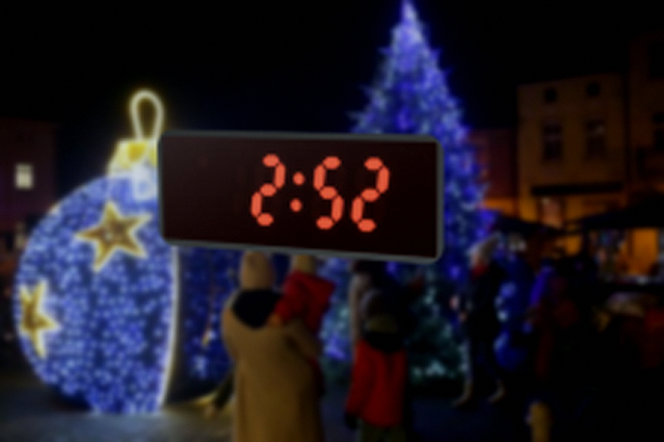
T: 2 h 52 min
